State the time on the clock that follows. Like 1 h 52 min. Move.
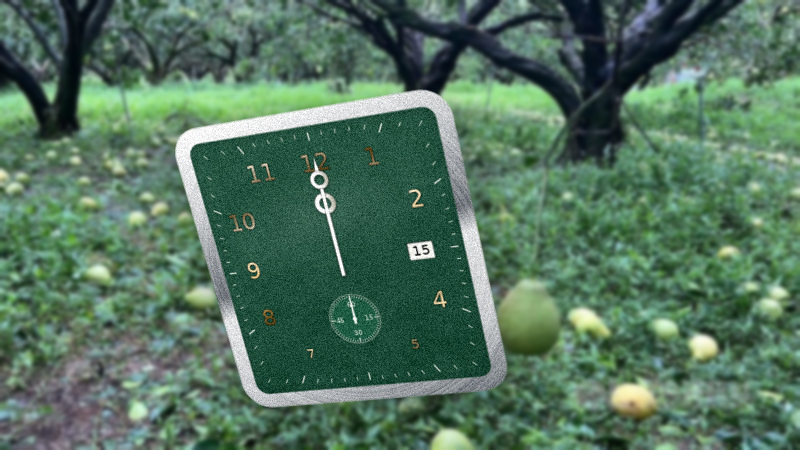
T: 12 h 00 min
